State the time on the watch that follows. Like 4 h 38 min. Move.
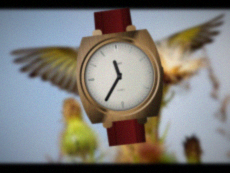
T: 11 h 36 min
